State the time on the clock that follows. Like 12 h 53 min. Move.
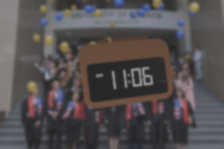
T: 11 h 06 min
